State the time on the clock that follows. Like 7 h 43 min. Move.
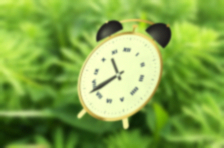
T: 10 h 38 min
